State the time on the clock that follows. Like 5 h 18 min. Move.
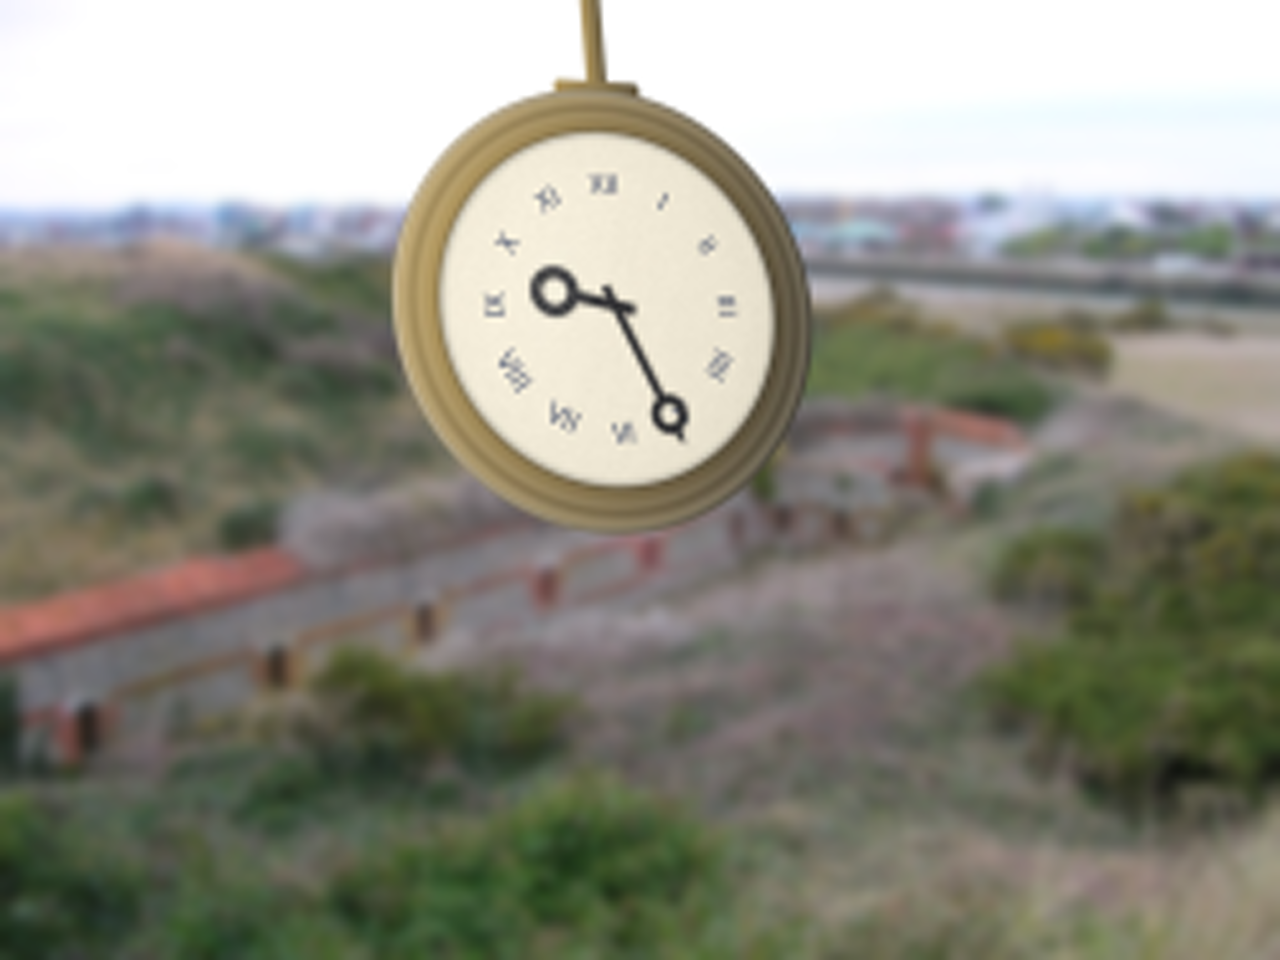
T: 9 h 26 min
